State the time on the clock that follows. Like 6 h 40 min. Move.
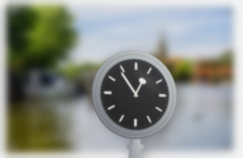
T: 12 h 54 min
